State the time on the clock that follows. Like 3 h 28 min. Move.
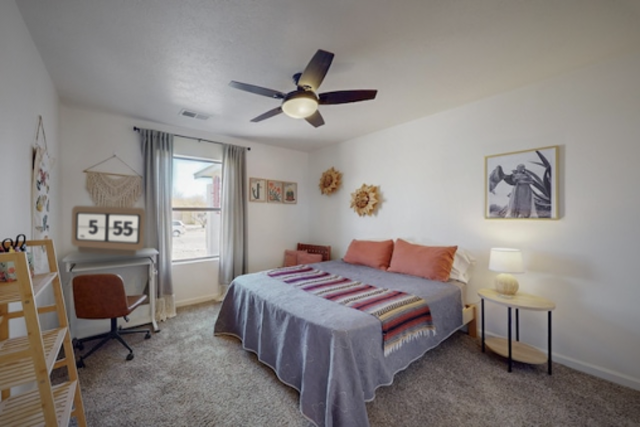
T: 5 h 55 min
